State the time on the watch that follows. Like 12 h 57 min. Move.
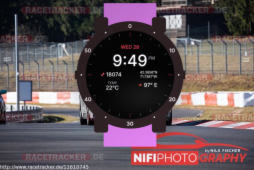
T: 9 h 49 min
